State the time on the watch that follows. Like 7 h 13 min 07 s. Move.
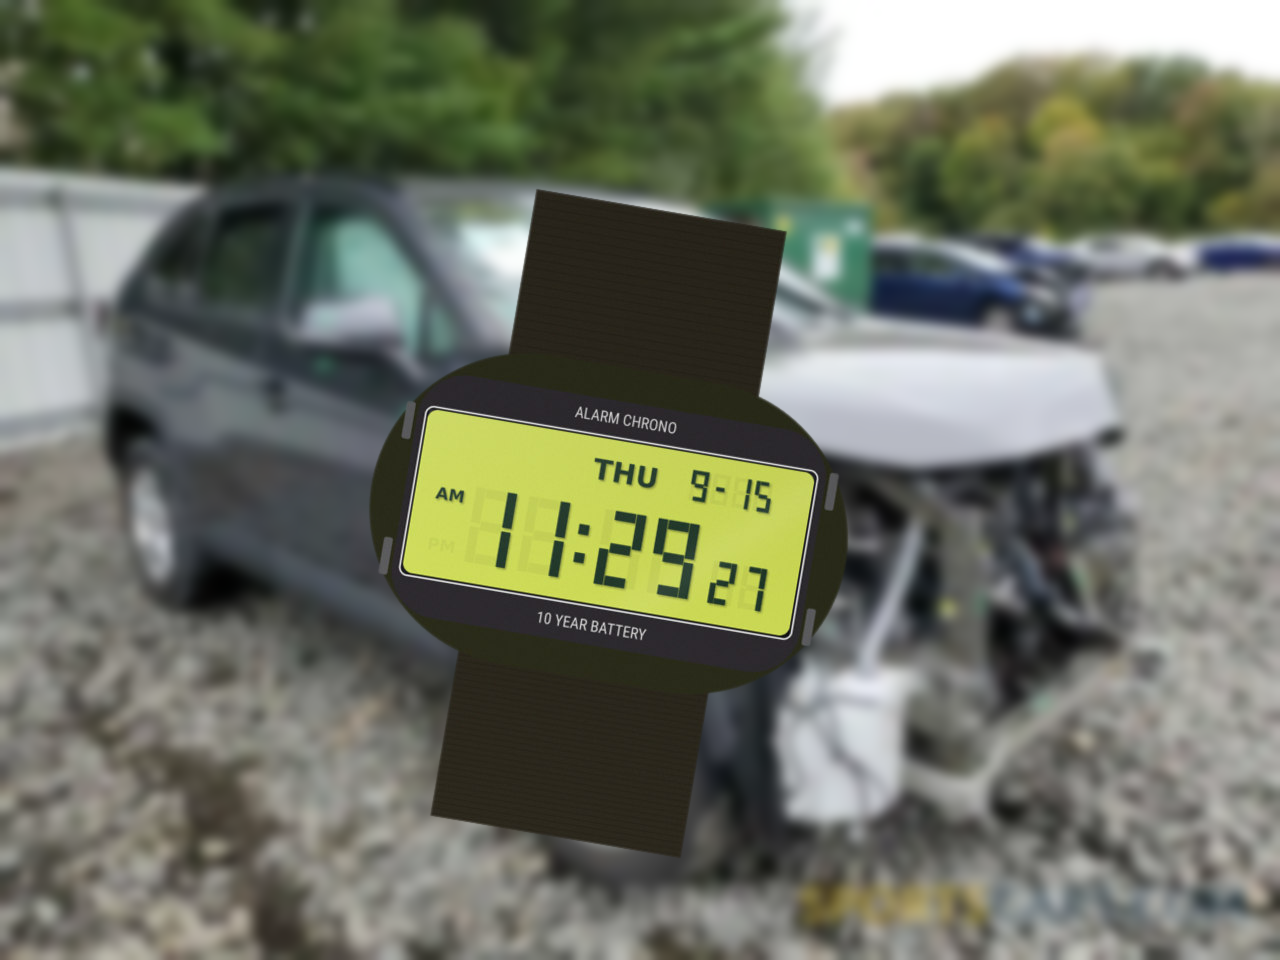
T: 11 h 29 min 27 s
